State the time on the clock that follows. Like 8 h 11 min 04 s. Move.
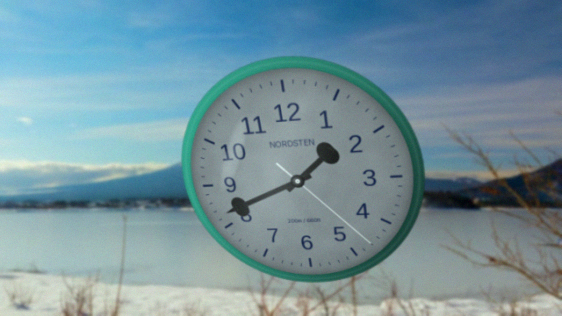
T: 1 h 41 min 23 s
